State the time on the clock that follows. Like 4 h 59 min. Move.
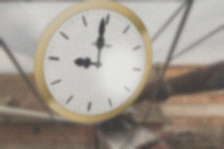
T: 8 h 59 min
